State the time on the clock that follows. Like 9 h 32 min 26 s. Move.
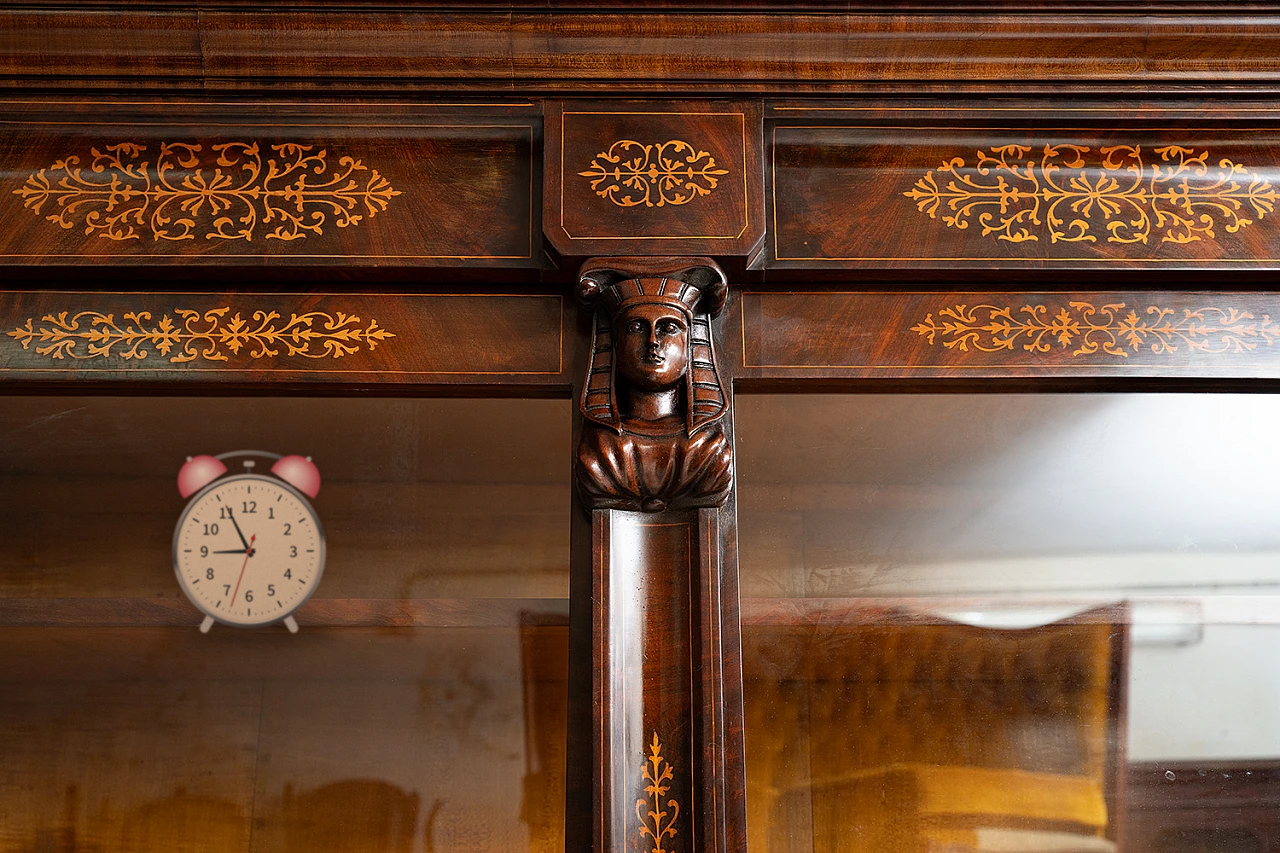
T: 8 h 55 min 33 s
